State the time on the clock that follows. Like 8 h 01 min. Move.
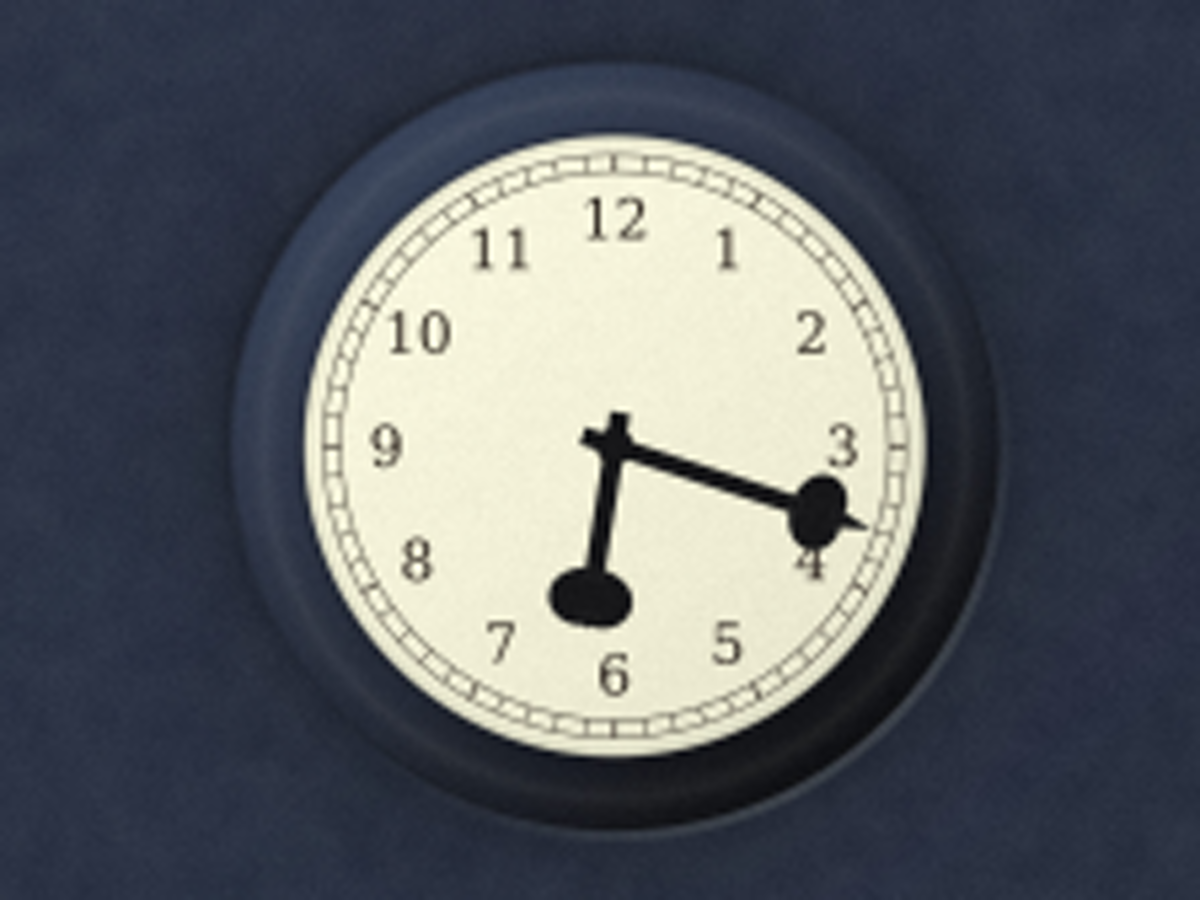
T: 6 h 18 min
